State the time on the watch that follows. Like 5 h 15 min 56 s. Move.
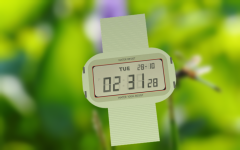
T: 2 h 31 min 28 s
